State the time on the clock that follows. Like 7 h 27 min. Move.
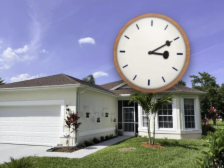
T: 3 h 10 min
